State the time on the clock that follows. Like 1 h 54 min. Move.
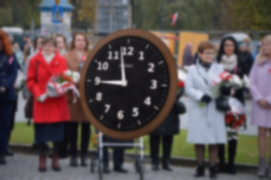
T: 8 h 58 min
